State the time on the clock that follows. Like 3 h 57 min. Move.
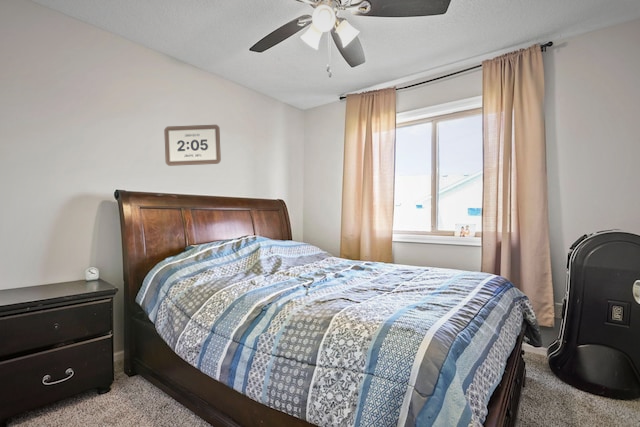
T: 2 h 05 min
